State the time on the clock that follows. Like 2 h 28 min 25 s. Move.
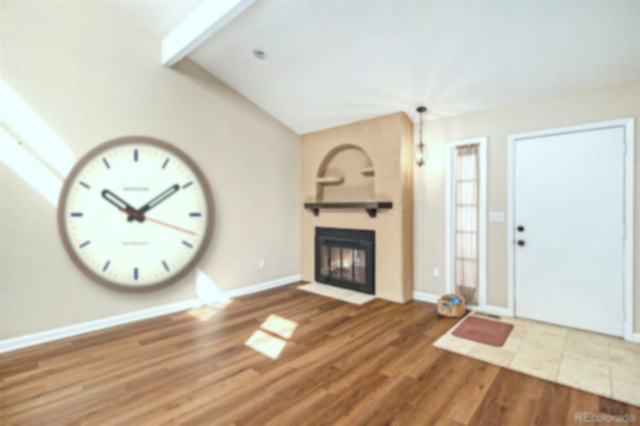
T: 10 h 09 min 18 s
